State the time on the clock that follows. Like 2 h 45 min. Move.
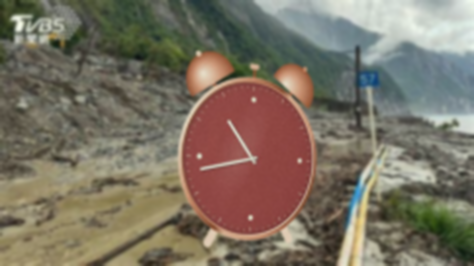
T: 10 h 43 min
